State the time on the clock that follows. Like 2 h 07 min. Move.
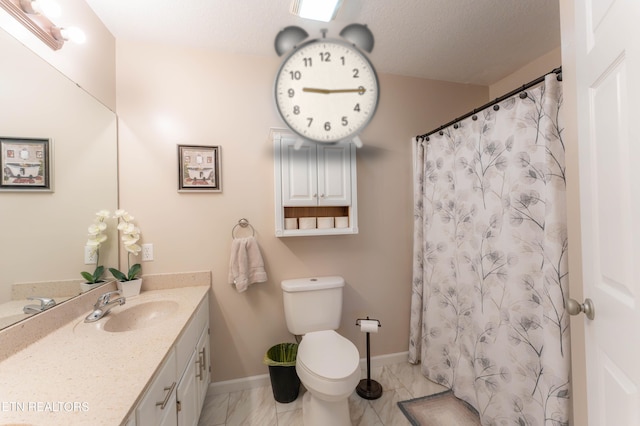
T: 9 h 15 min
